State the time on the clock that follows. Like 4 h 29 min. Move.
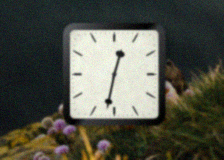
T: 12 h 32 min
